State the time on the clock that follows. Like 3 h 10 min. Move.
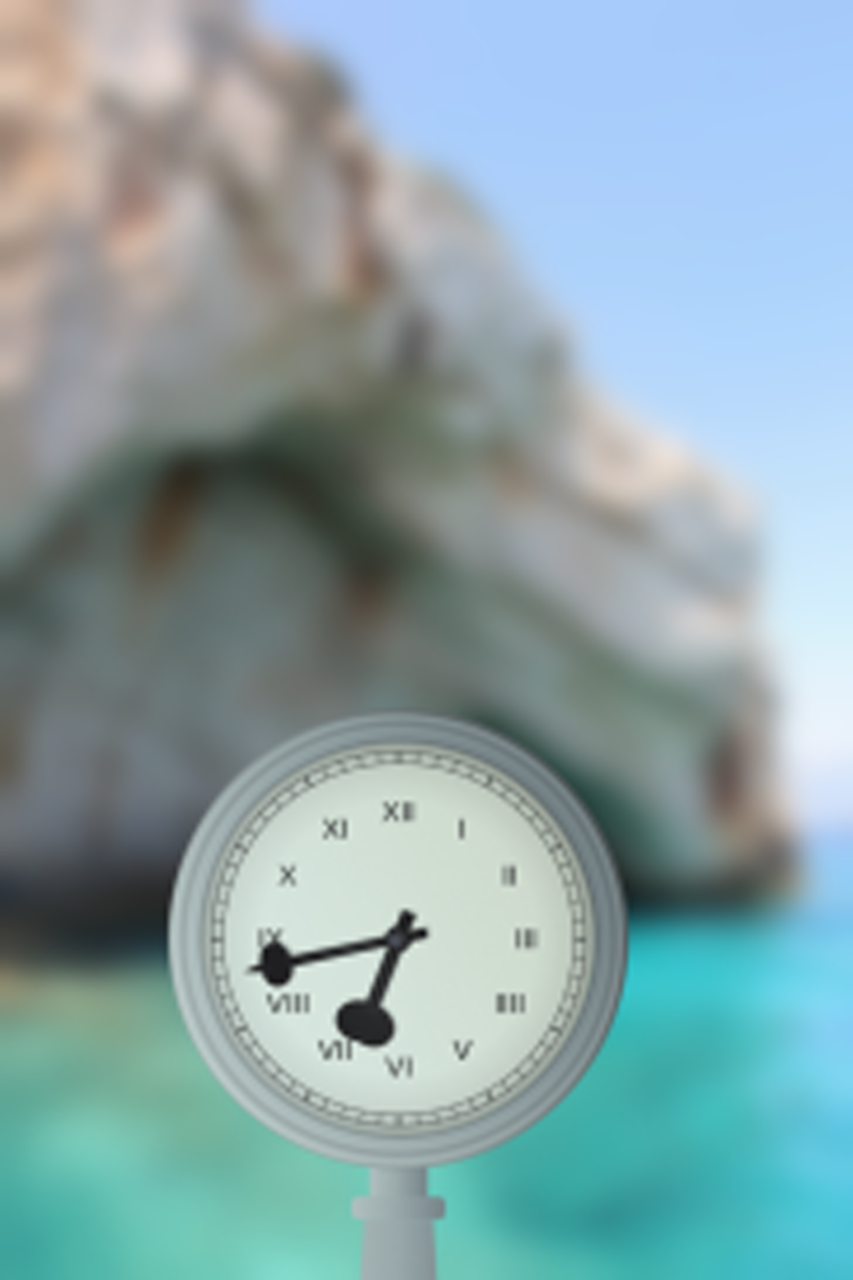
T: 6 h 43 min
